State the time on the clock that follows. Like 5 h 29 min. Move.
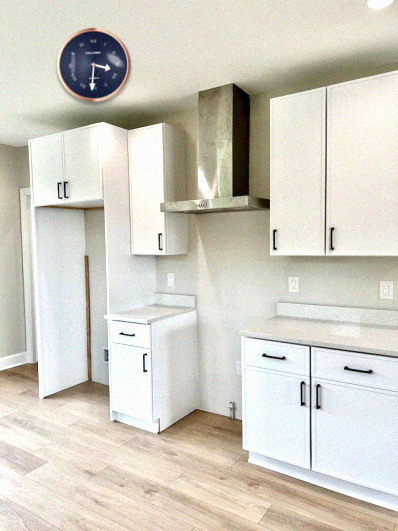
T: 3 h 31 min
